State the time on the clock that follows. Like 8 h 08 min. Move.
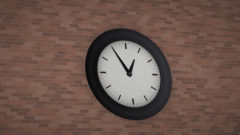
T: 12 h 55 min
